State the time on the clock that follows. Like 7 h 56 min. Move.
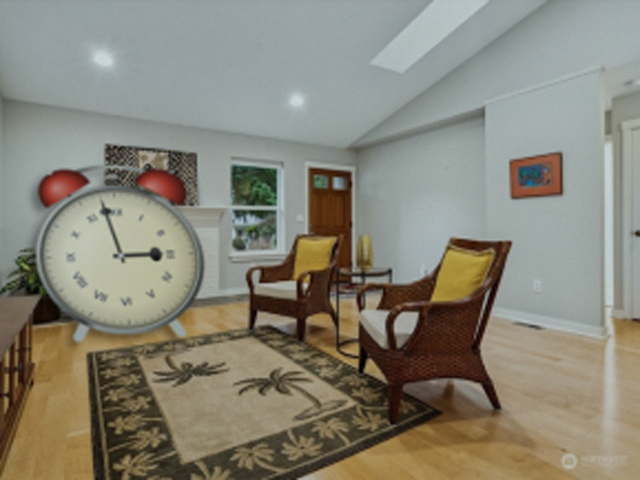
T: 2 h 58 min
